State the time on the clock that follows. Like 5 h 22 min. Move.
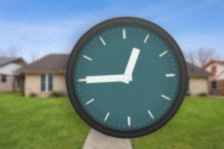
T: 12 h 45 min
